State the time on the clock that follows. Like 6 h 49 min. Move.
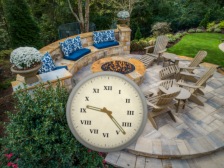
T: 9 h 23 min
